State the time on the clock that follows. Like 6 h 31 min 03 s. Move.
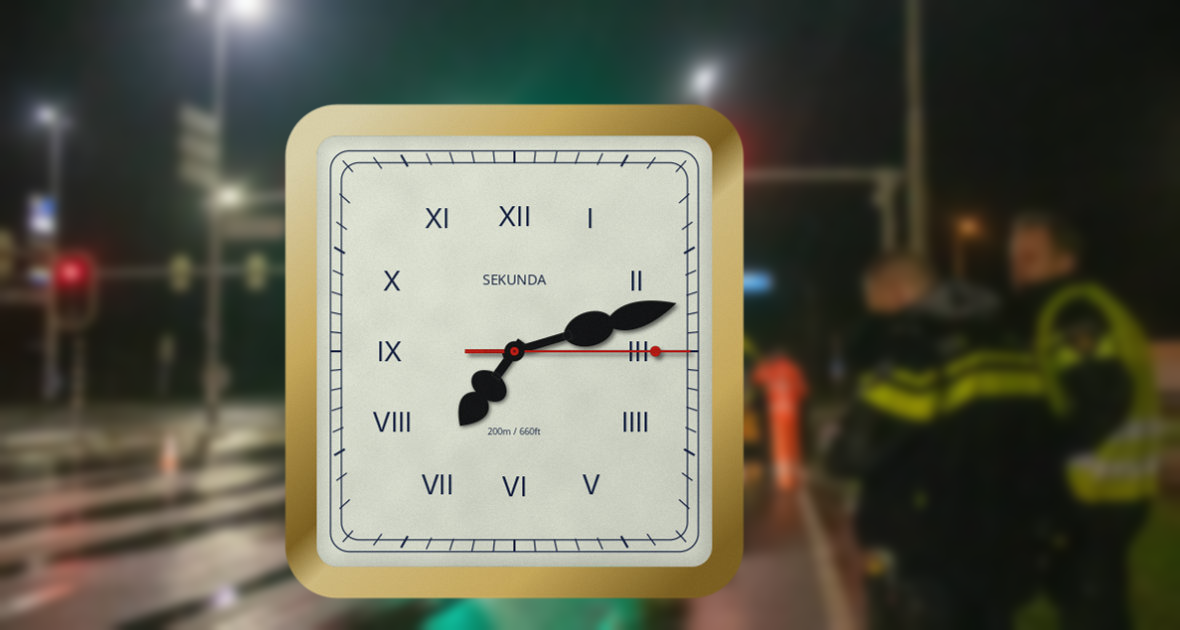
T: 7 h 12 min 15 s
